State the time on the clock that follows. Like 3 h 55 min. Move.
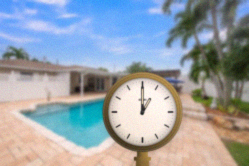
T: 1 h 00 min
